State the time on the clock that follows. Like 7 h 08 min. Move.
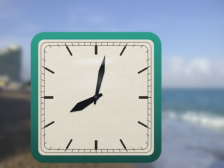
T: 8 h 02 min
